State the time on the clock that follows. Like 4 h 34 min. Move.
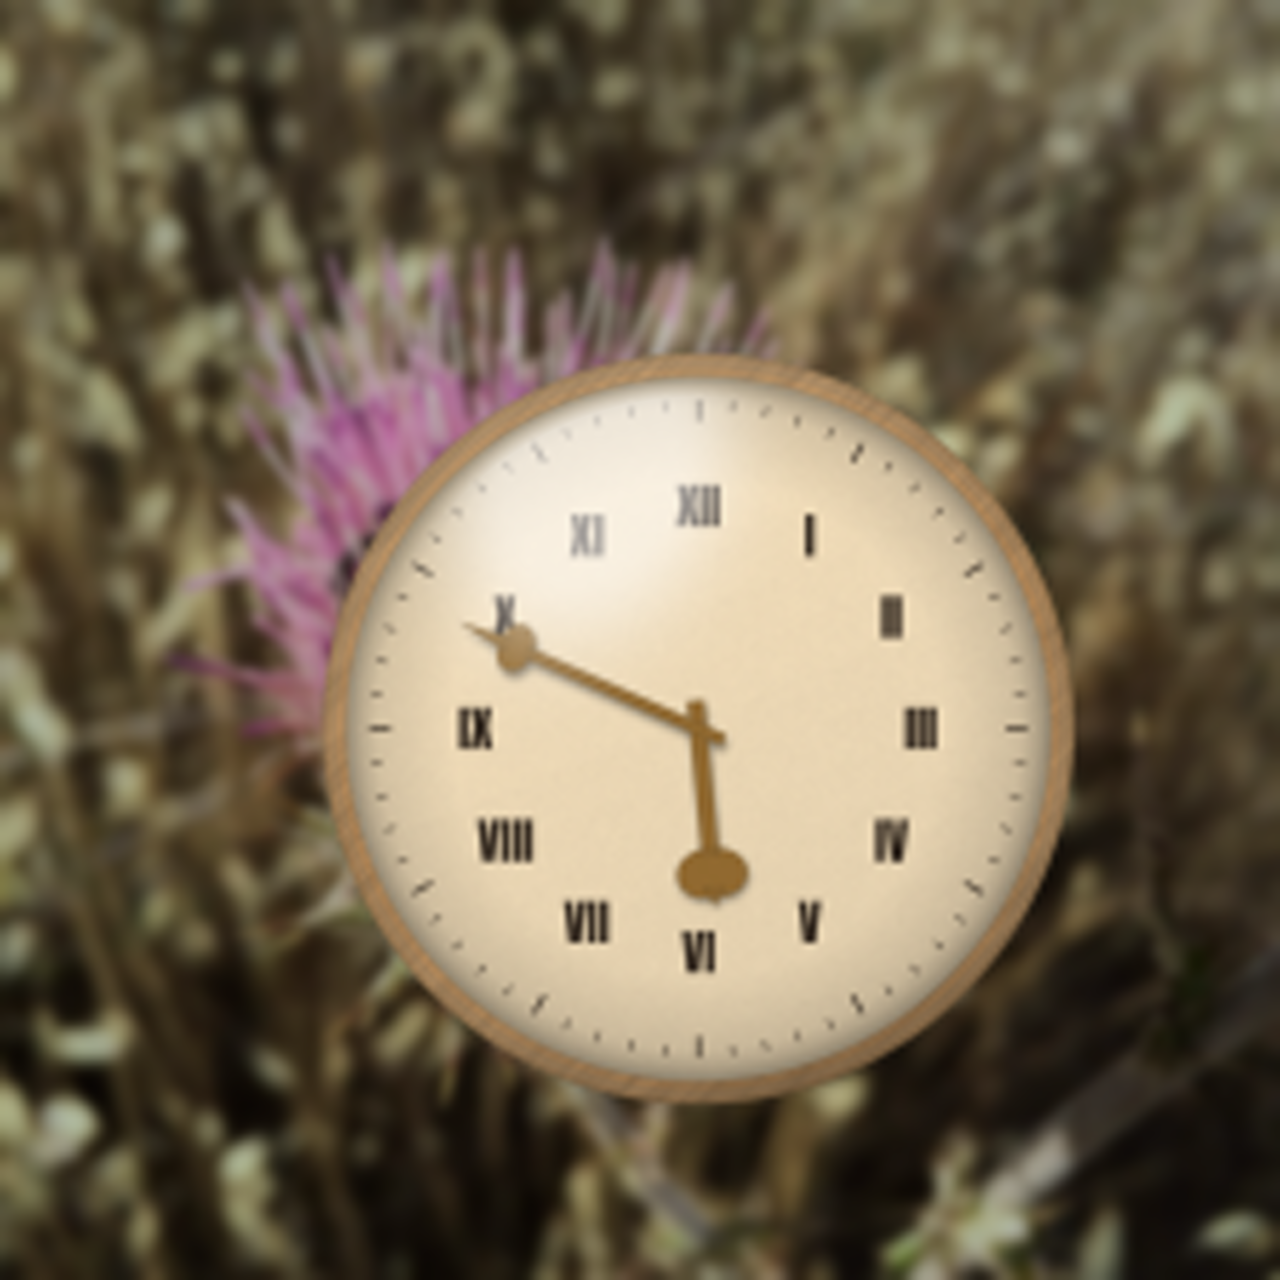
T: 5 h 49 min
